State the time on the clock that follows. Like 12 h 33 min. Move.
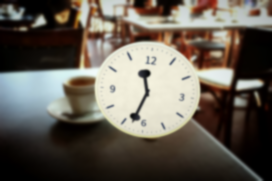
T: 11 h 33 min
